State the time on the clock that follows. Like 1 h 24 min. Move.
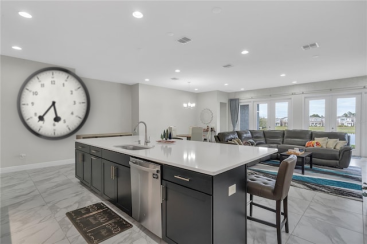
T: 5 h 37 min
